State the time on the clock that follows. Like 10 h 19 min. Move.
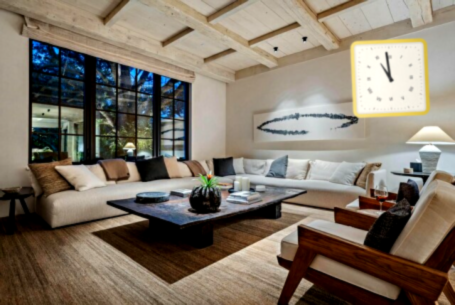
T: 10 h 59 min
